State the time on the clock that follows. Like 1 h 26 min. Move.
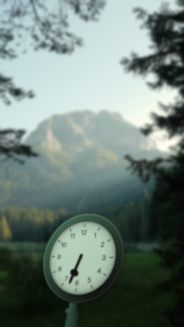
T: 6 h 33 min
